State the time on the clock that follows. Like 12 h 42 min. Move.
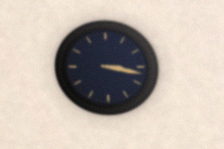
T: 3 h 17 min
